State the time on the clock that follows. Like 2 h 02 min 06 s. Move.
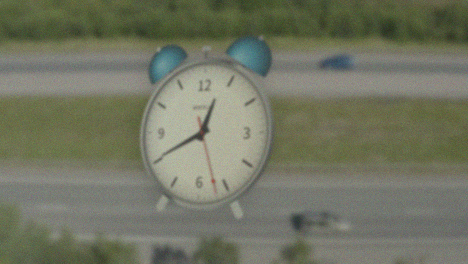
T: 12 h 40 min 27 s
